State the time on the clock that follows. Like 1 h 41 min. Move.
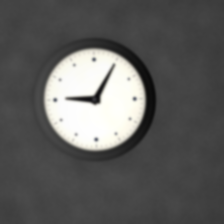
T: 9 h 05 min
